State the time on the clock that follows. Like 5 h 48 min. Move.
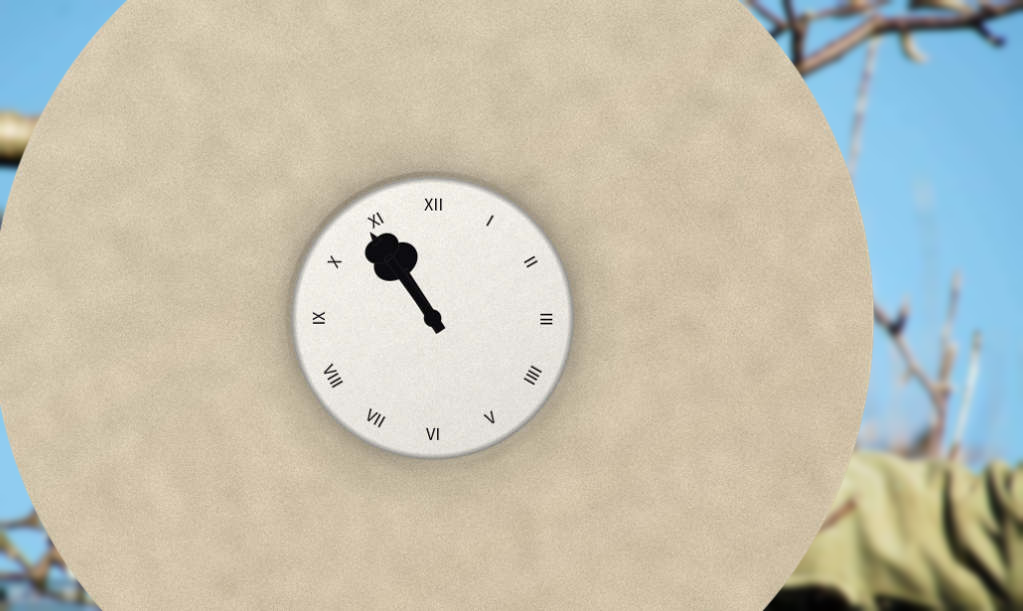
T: 10 h 54 min
